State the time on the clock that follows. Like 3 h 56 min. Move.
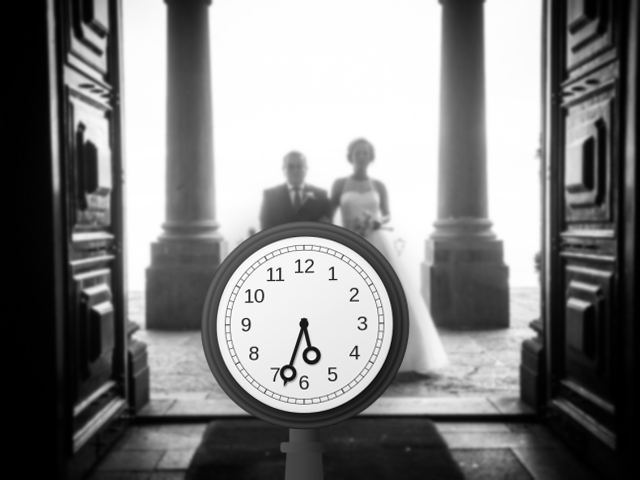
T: 5 h 33 min
